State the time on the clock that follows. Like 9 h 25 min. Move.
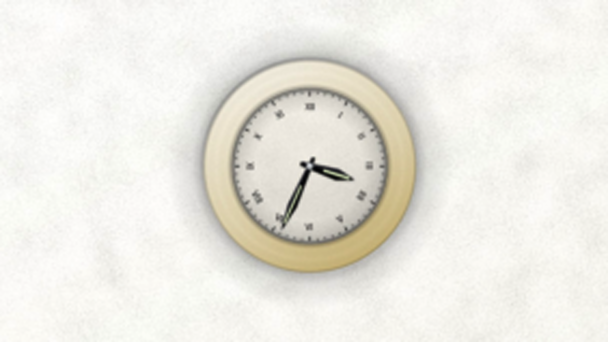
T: 3 h 34 min
